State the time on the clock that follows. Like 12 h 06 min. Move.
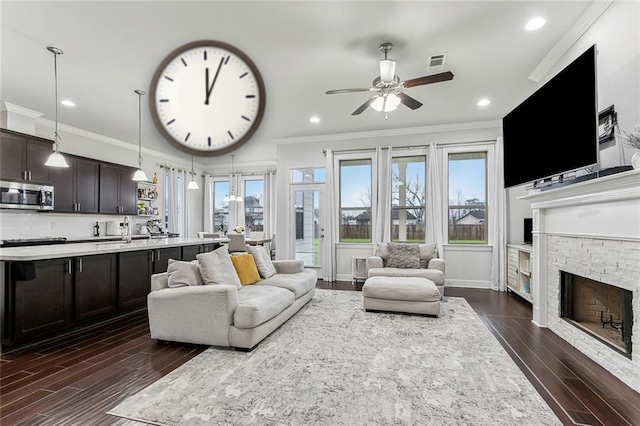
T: 12 h 04 min
